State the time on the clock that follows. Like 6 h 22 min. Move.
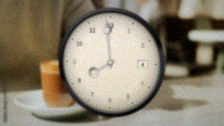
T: 7 h 59 min
